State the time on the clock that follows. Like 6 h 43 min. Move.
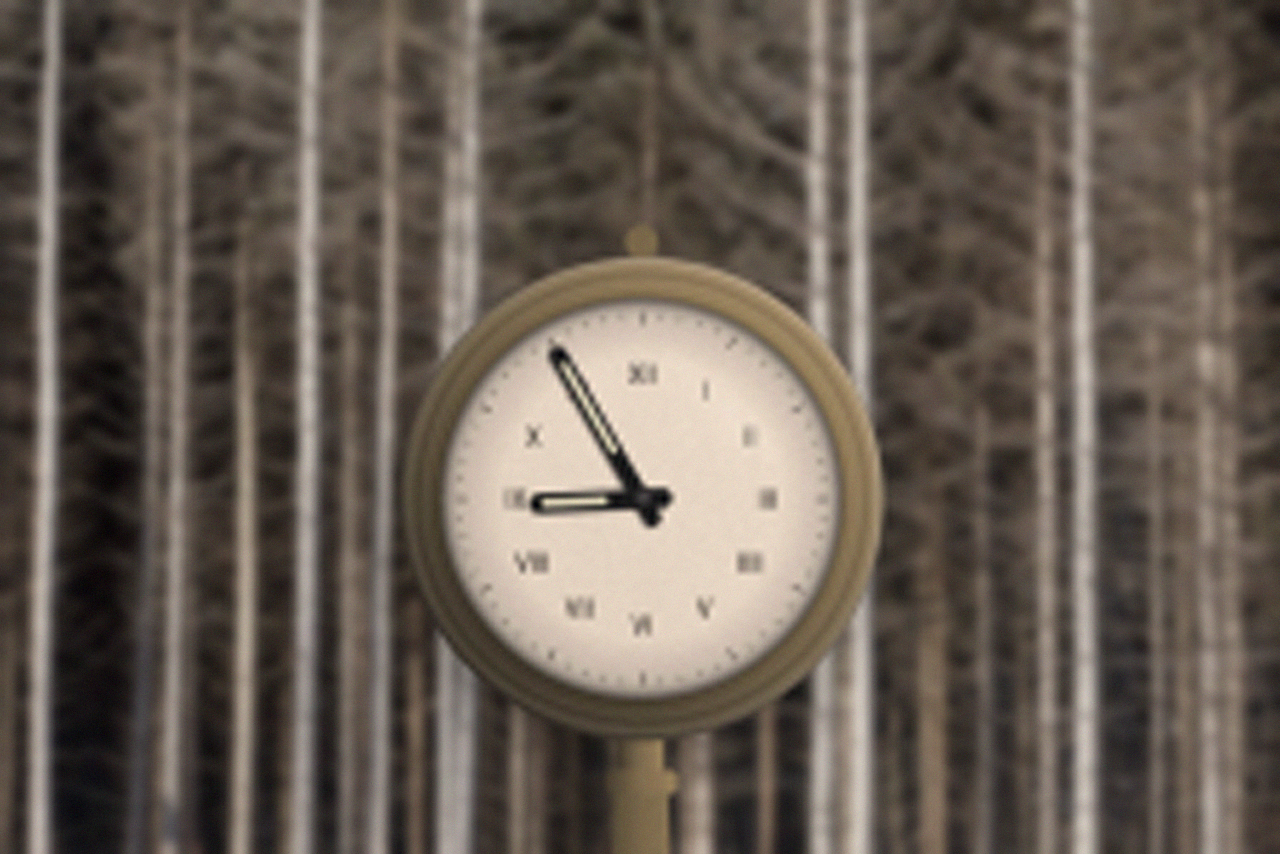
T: 8 h 55 min
